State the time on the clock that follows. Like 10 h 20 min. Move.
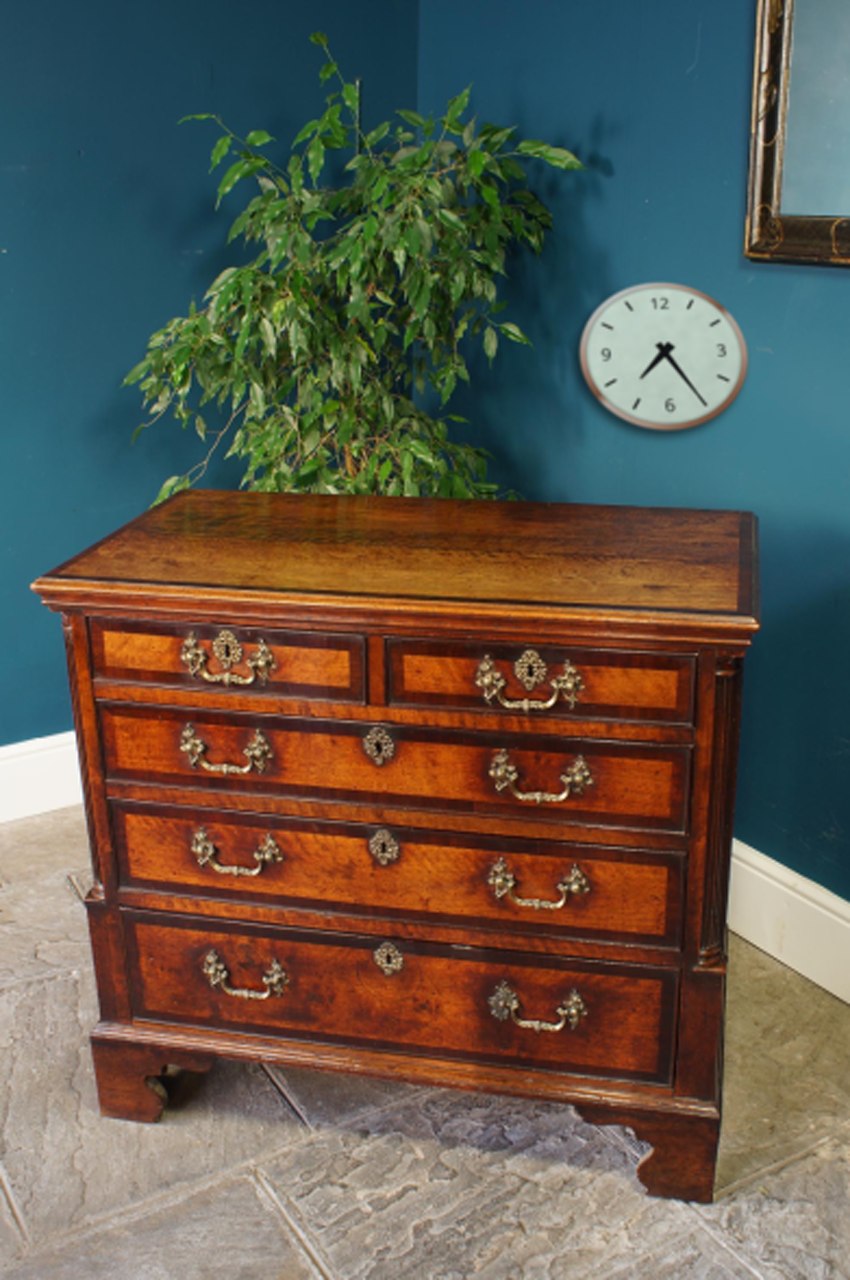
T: 7 h 25 min
